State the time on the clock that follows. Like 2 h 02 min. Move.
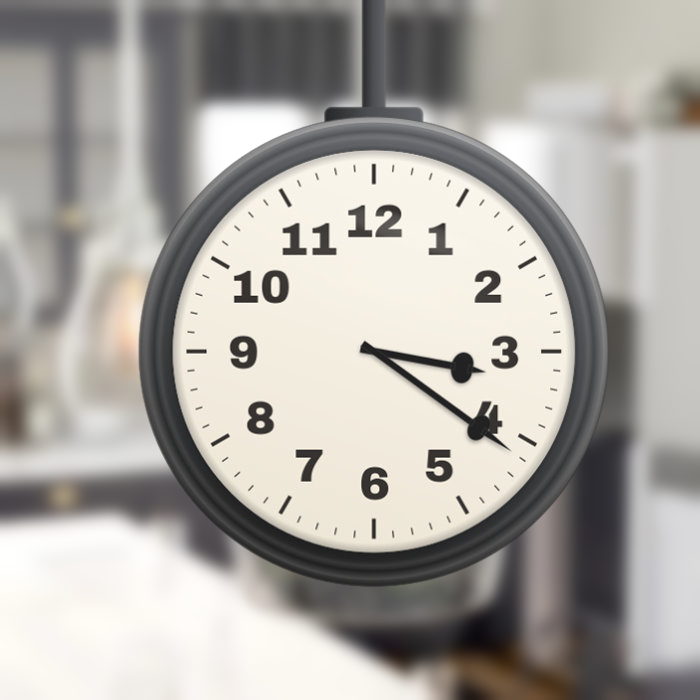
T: 3 h 21 min
